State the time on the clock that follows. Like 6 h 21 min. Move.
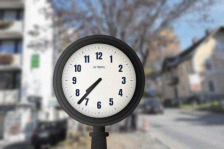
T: 7 h 37 min
